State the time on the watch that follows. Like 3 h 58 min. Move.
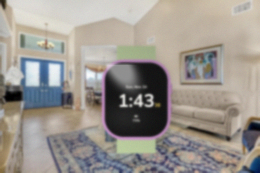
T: 1 h 43 min
